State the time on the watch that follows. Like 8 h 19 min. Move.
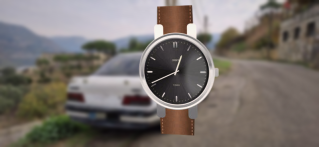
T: 12 h 41 min
